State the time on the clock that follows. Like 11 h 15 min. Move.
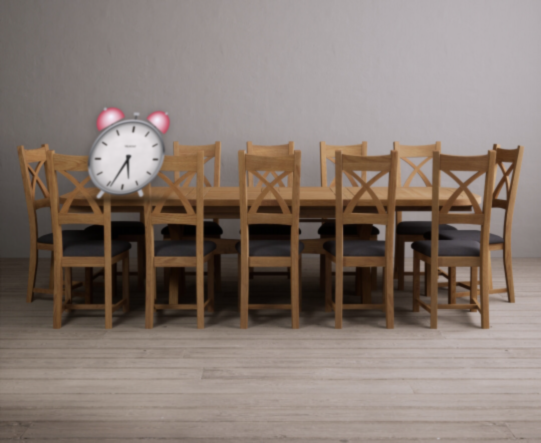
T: 5 h 34 min
